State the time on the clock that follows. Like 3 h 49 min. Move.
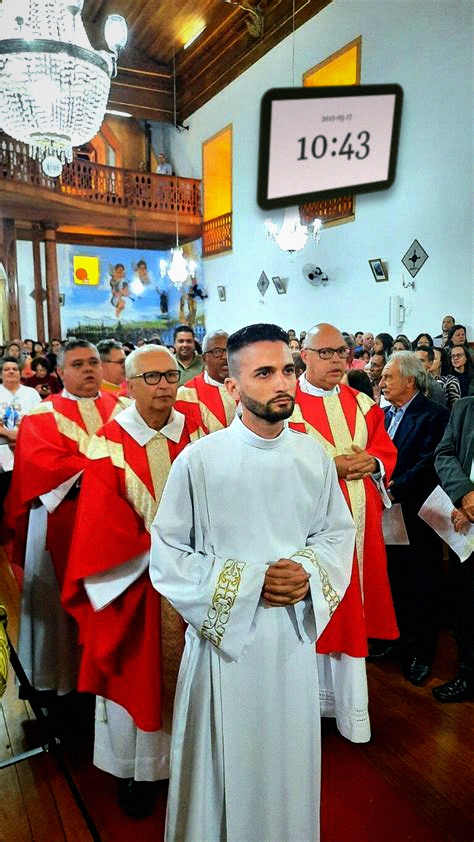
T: 10 h 43 min
